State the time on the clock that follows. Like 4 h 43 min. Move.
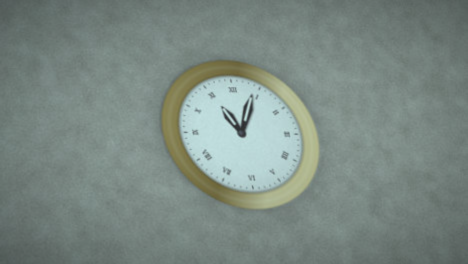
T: 11 h 04 min
